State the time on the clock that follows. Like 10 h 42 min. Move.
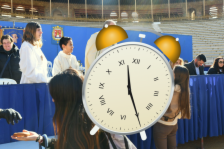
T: 11 h 25 min
